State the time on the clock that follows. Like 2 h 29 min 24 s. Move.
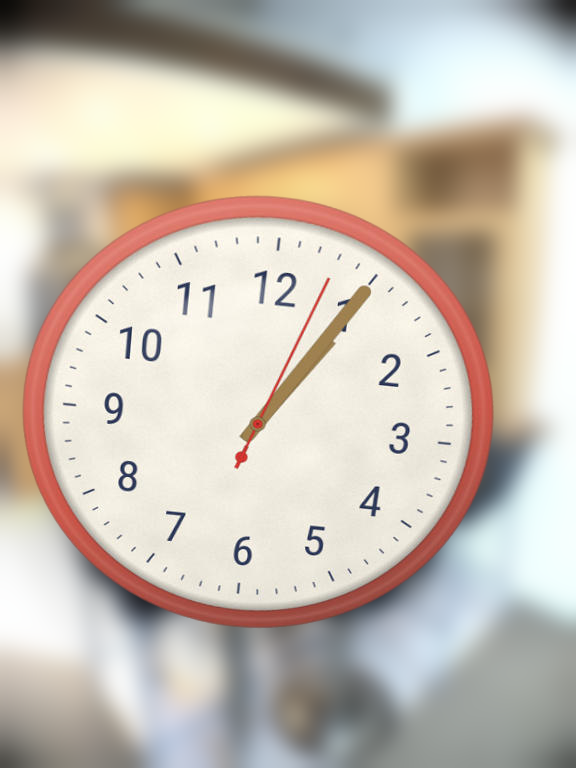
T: 1 h 05 min 03 s
